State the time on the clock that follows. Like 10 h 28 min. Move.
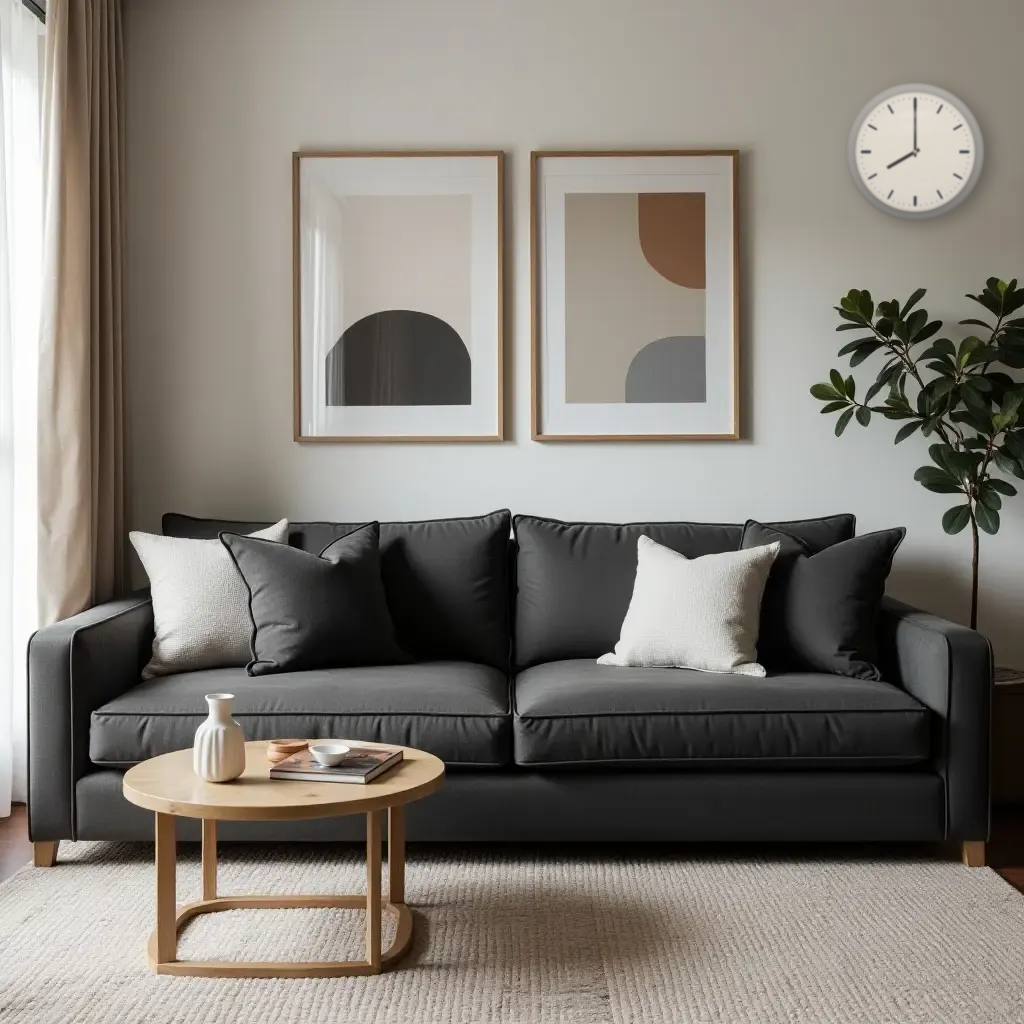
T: 8 h 00 min
